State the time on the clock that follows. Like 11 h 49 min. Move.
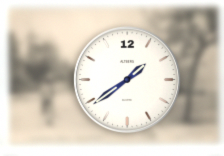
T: 1 h 39 min
